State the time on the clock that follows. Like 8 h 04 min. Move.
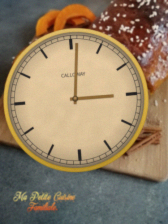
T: 3 h 01 min
